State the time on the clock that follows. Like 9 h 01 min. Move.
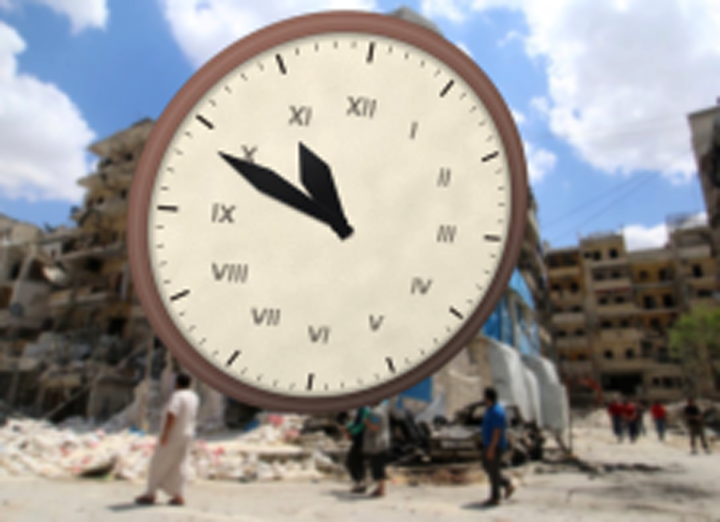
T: 10 h 49 min
